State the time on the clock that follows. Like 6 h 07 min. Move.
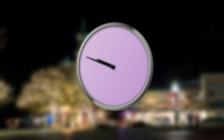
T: 9 h 48 min
